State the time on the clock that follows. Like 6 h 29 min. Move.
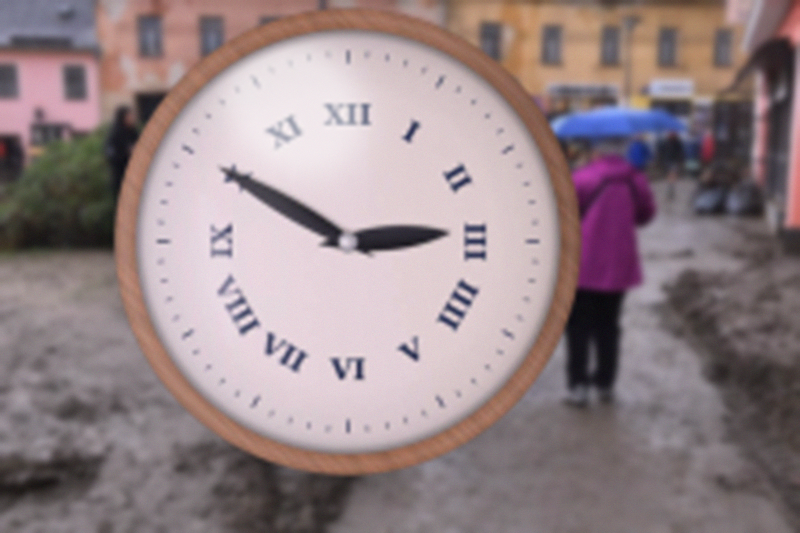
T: 2 h 50 min
